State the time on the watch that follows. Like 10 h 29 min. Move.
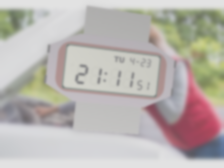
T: 21 h 11 min
